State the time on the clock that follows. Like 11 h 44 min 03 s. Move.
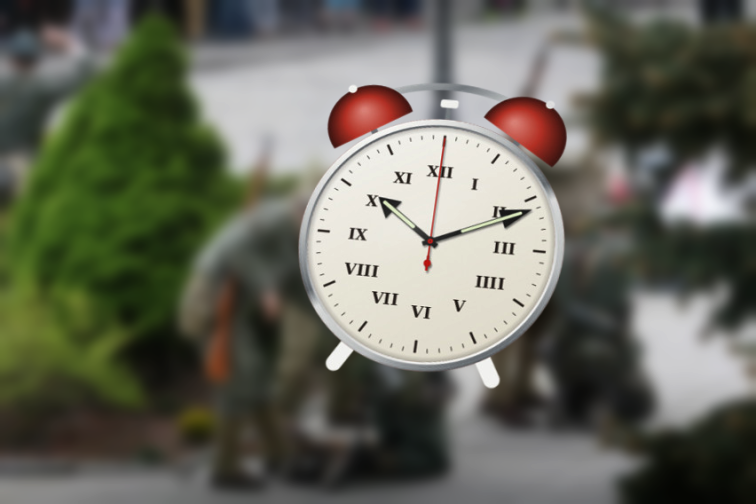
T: 10 h 11 min 00 s
